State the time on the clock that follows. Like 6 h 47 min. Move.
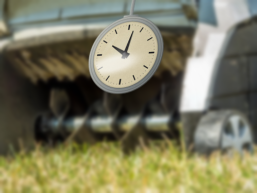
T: 10 h 02 min
